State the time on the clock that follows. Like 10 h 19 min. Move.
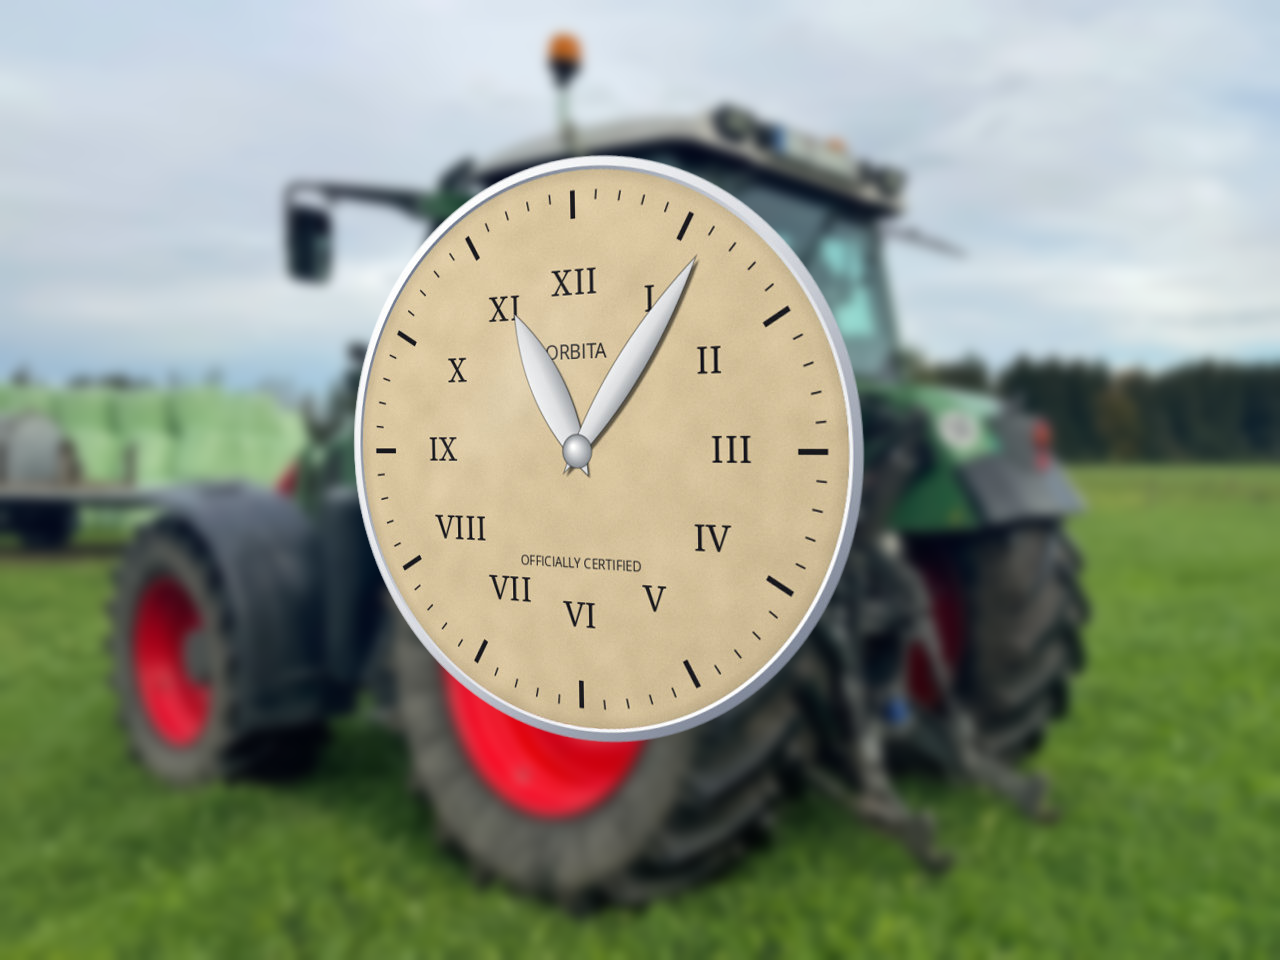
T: 11 h 06 min
